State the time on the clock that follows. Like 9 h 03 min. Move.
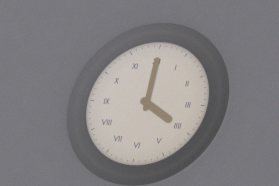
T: 4 h 00 min
